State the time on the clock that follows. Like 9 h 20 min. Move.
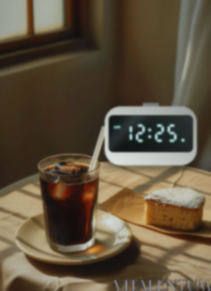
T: 12 h 25 min
